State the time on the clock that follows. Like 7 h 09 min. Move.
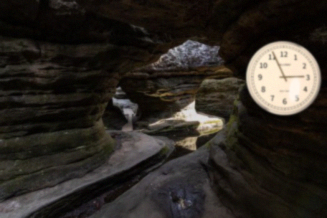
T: 2 h 56 min
